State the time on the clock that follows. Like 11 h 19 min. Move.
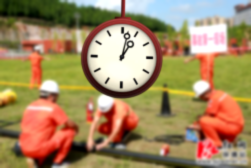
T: 1 h 02 min
